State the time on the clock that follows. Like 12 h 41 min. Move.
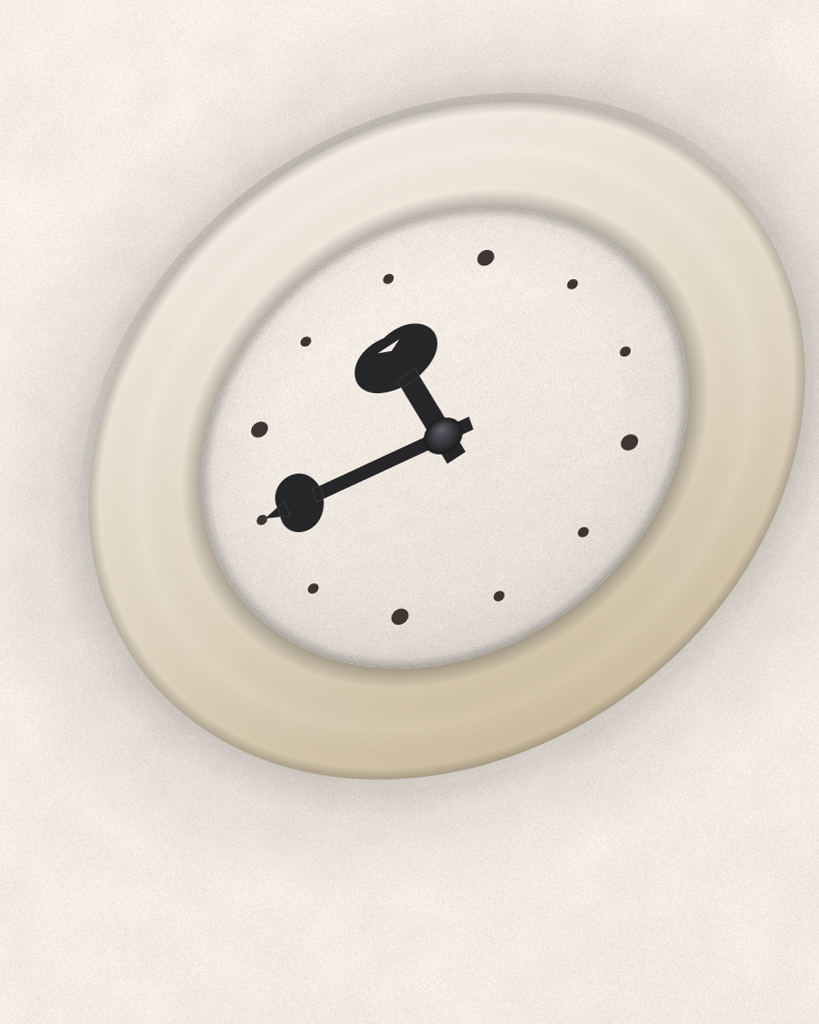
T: 10 h 40 min
